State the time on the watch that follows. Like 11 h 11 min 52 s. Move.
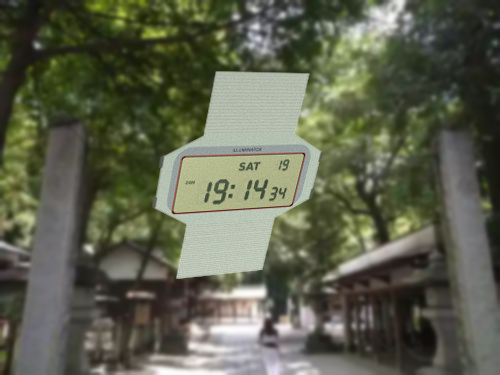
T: 19 h 14 min 34 s
